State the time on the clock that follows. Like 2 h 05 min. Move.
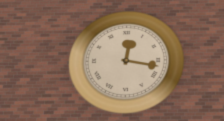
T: 12 h 17 min
